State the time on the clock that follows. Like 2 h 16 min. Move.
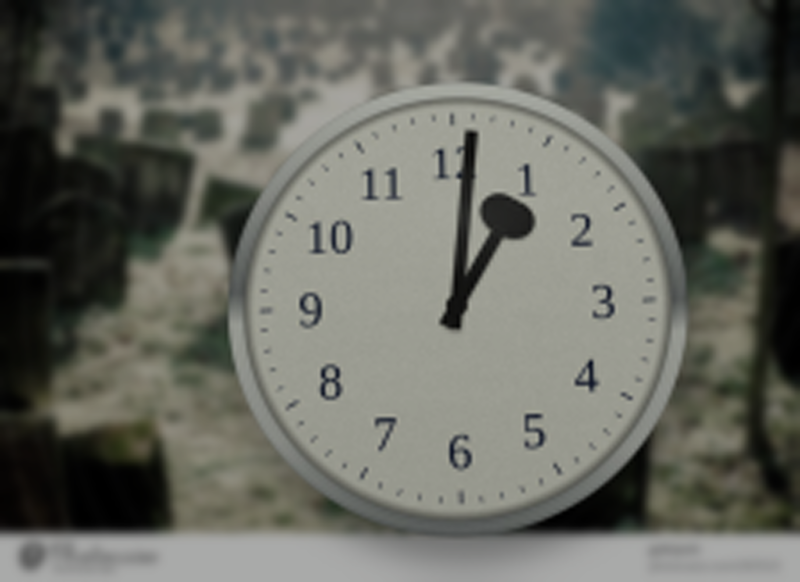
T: 1 h 01 min
